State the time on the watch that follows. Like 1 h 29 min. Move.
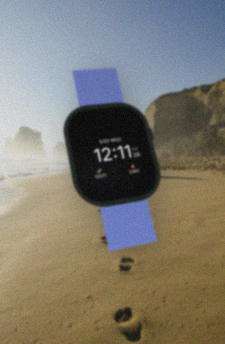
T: 12 h 11 min
